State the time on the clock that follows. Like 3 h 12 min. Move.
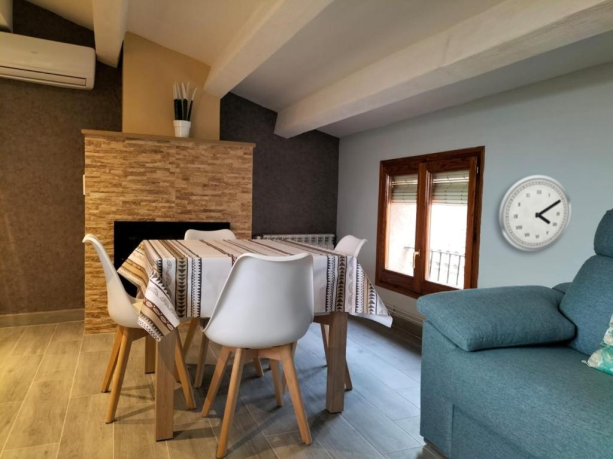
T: 4 h 10 min
